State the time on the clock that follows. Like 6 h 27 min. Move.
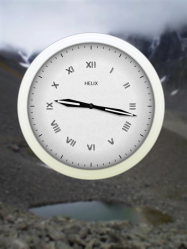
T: 9 h 17 min
